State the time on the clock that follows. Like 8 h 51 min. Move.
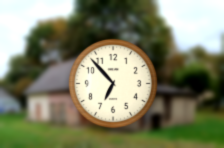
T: 6 h 53 min
